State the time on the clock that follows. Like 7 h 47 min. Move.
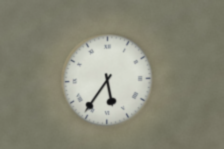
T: 5 h 36 min
